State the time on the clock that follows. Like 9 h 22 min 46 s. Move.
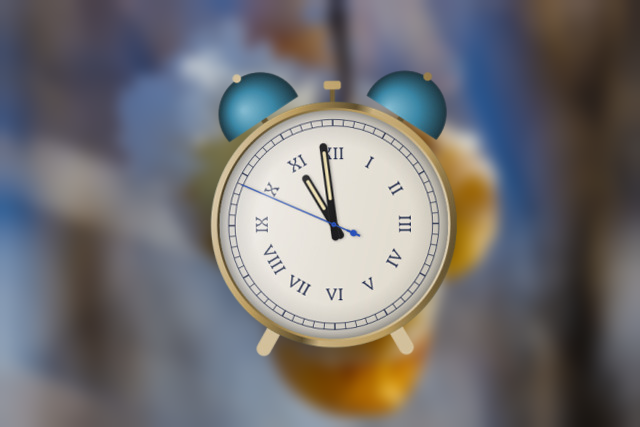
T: 10 h 58 min 49 s
